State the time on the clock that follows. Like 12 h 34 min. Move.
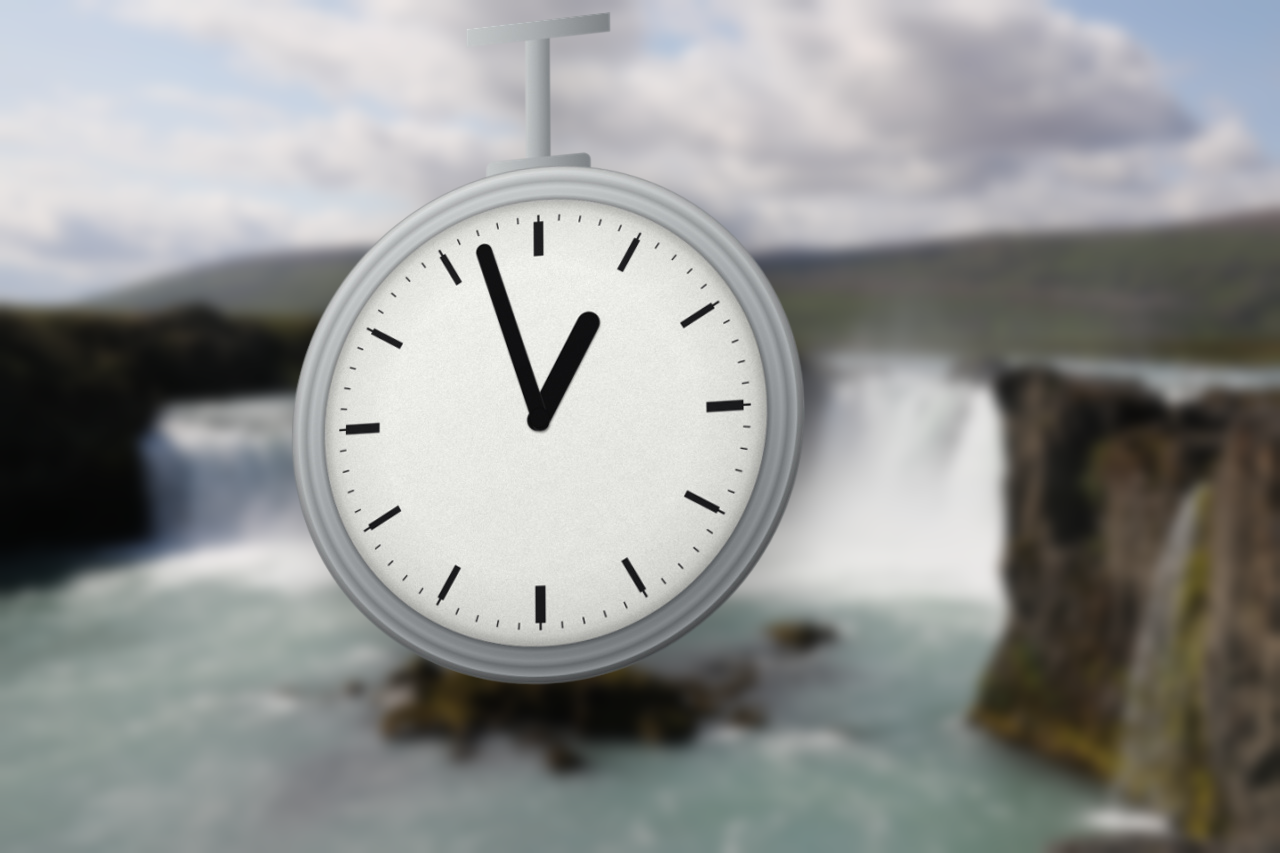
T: 12 h 57 min
